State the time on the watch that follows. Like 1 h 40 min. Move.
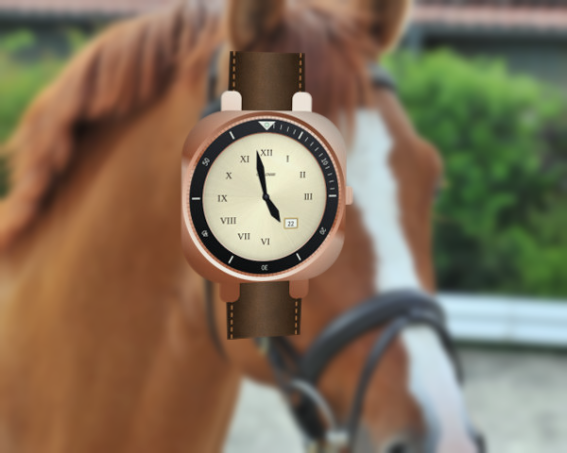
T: 4 h 58 min
